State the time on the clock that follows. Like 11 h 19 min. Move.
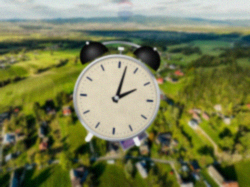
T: 2 h 02 min
